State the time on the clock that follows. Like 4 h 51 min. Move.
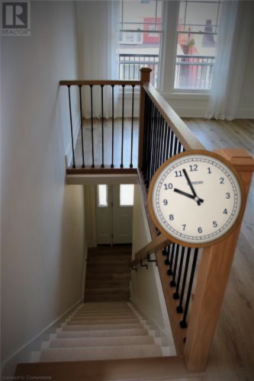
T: 9 h 57 min
